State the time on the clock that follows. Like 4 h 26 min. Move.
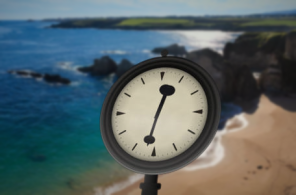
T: 12 h 32 min
